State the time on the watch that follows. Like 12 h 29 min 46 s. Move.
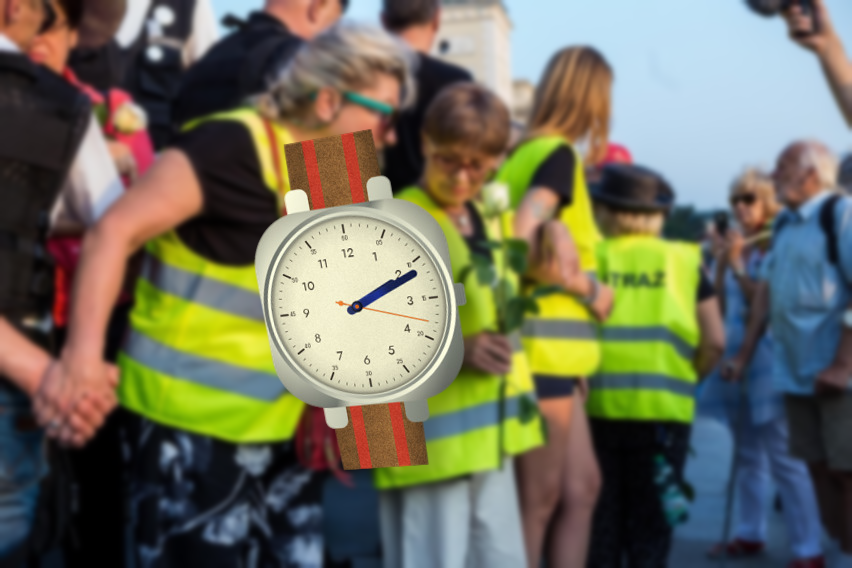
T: 2 h 11 min 18 s
